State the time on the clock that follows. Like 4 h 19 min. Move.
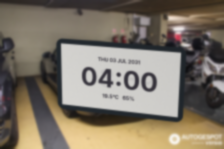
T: 4 h 00 min
